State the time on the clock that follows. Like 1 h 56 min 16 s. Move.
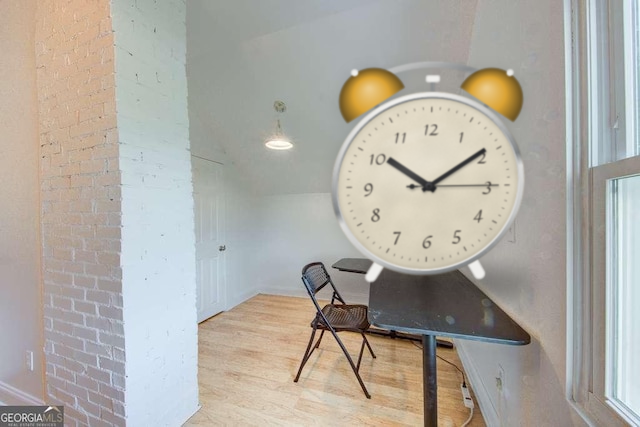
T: 10 h 09 min 15 s
